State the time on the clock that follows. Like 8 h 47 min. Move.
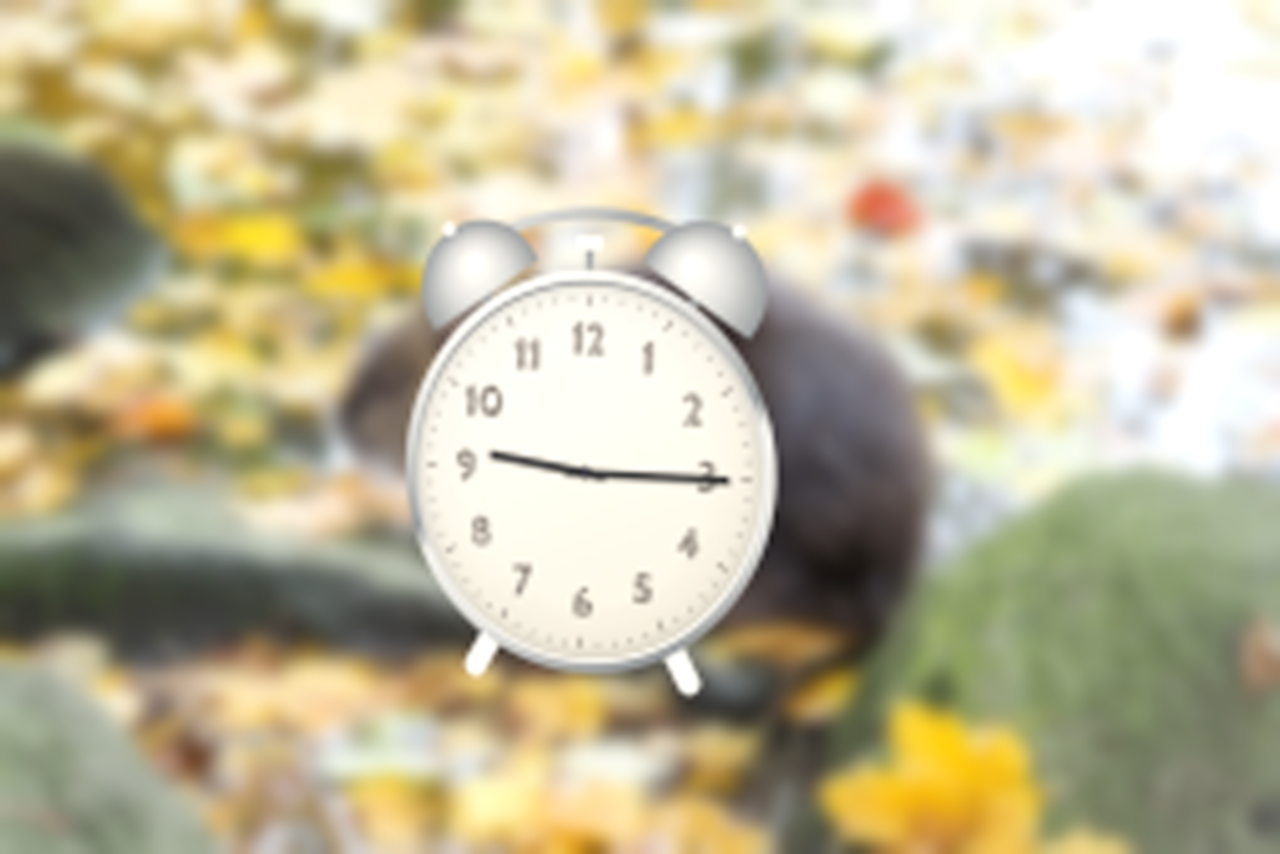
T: 9 h 15 min
